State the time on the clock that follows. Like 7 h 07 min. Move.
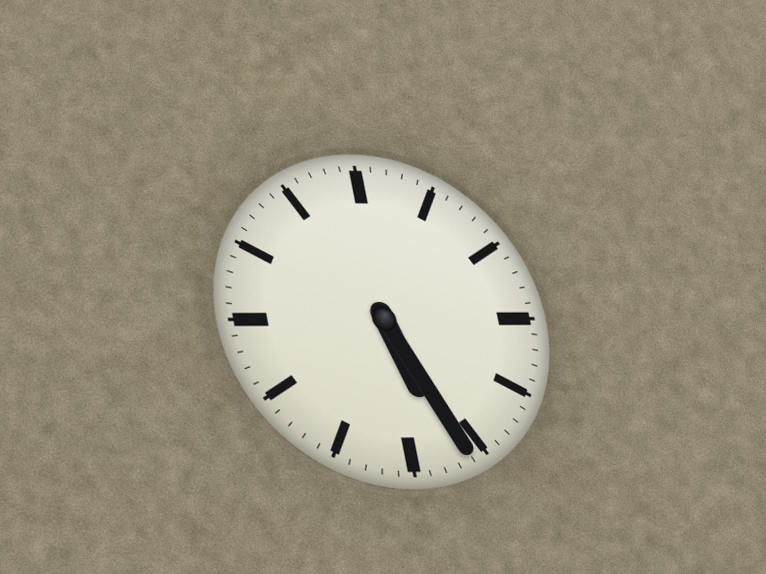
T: 5 h 26 min
